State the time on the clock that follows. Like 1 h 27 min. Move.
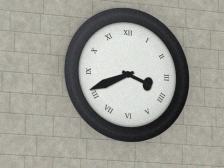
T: 3 h 41 min
